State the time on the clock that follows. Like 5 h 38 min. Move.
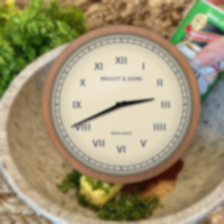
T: 2 h 41 min
